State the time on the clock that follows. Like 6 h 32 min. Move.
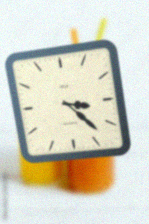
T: 3 h 23 min
